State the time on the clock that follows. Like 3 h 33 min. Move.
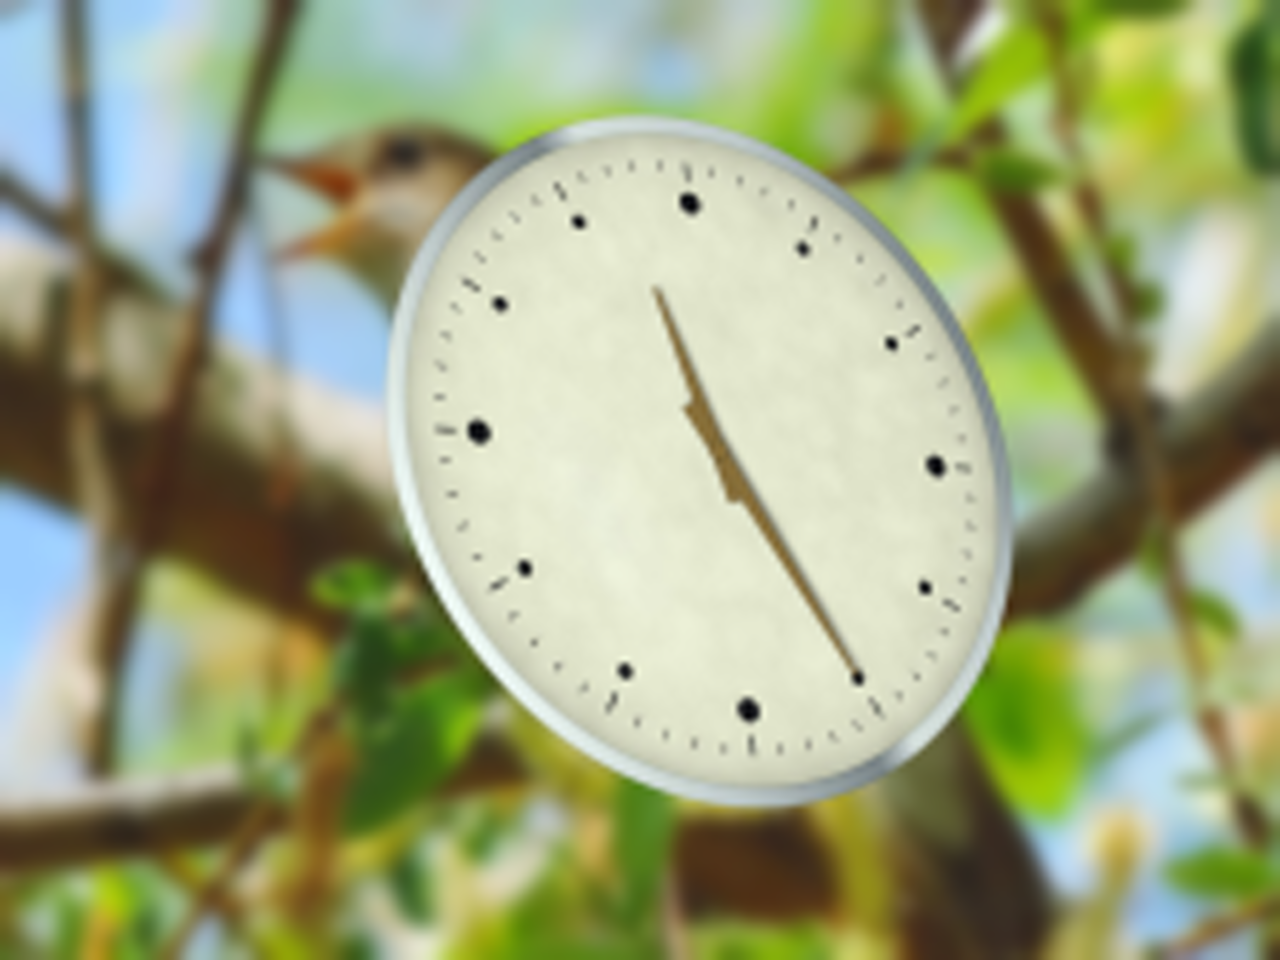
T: 11 h 25 min
